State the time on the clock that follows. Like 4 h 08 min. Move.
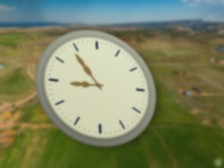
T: 8 h 54 min
